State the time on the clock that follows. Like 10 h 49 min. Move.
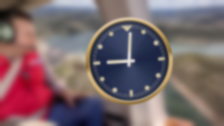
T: 9 h 01 min
